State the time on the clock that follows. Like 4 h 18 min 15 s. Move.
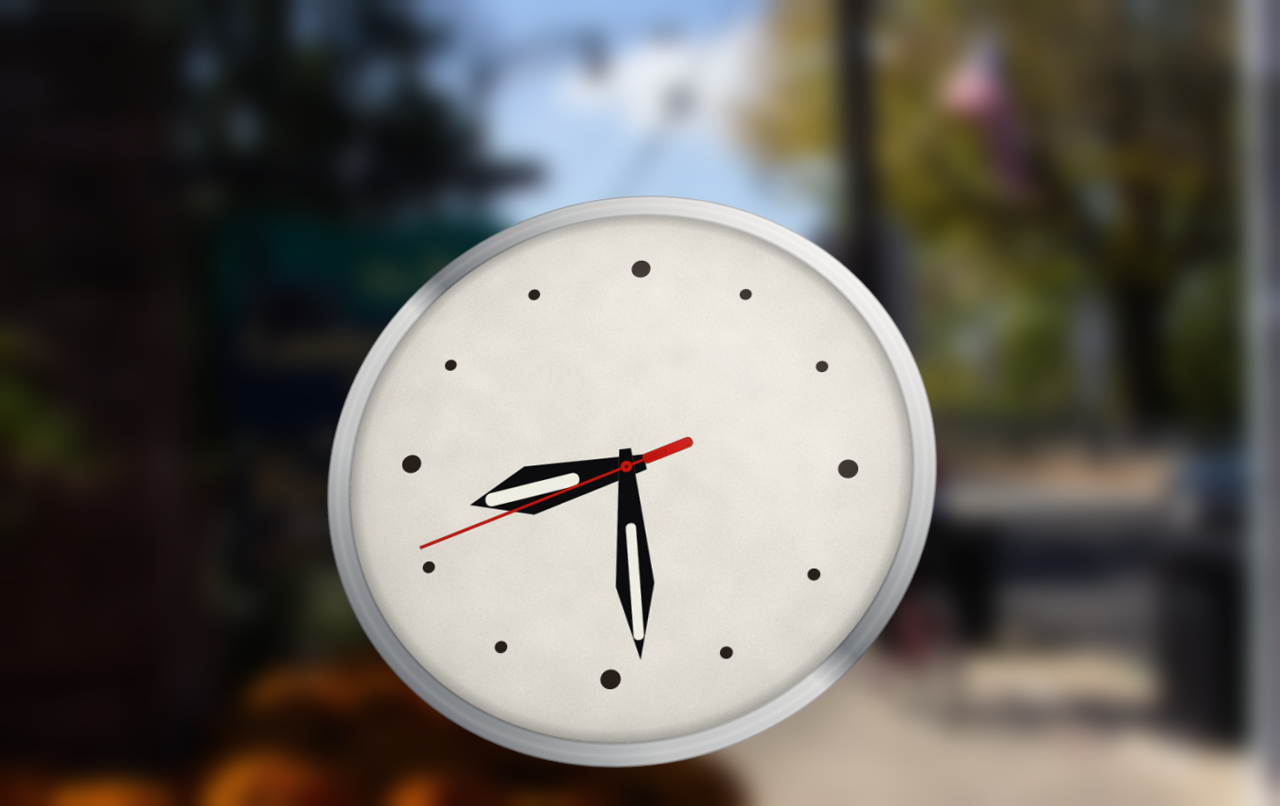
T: 8 h 28 min 41 s
